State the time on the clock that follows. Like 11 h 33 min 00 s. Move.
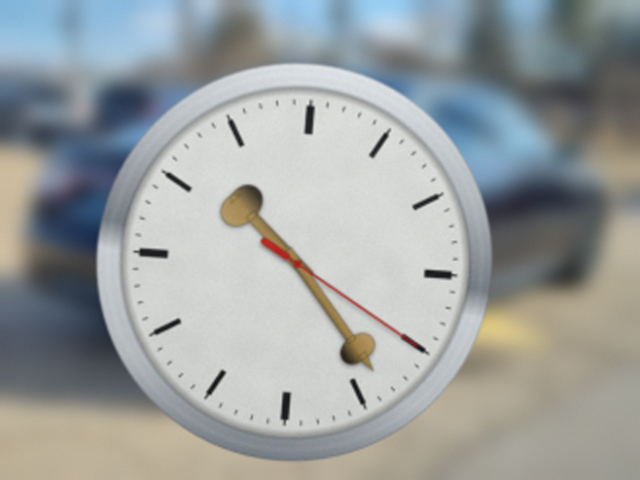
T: 10 h 23 min 20 s
